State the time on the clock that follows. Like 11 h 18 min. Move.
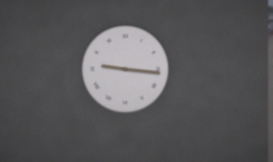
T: 9 h 16 min
